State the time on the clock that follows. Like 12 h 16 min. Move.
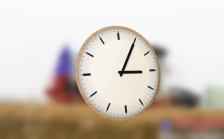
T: 3 h 05 min
